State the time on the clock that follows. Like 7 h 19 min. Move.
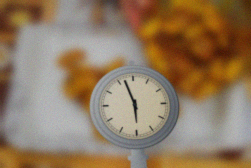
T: 5 h 57 min
